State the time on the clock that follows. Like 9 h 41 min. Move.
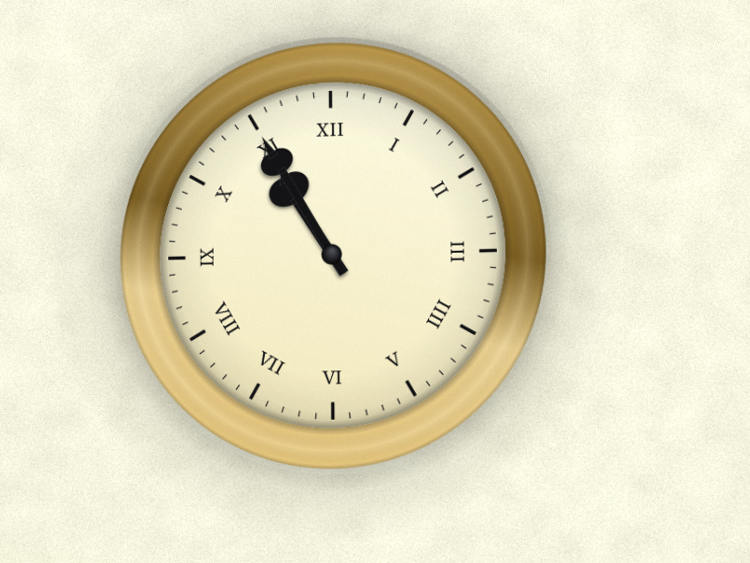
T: 10 h 55 min
